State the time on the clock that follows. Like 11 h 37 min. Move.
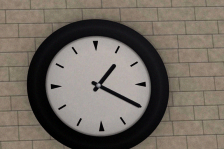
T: 1 h 20 min
